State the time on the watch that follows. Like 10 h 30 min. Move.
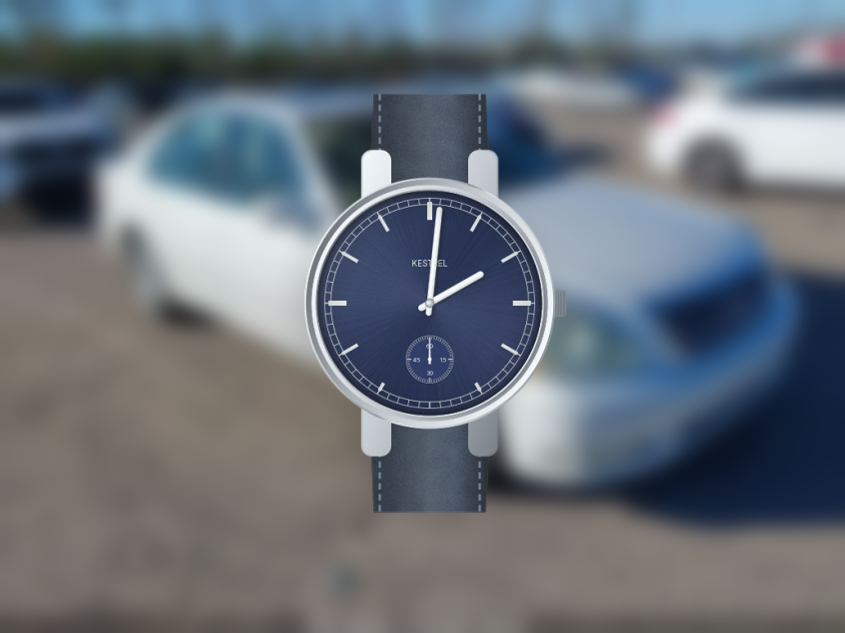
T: 2 h 01 min
